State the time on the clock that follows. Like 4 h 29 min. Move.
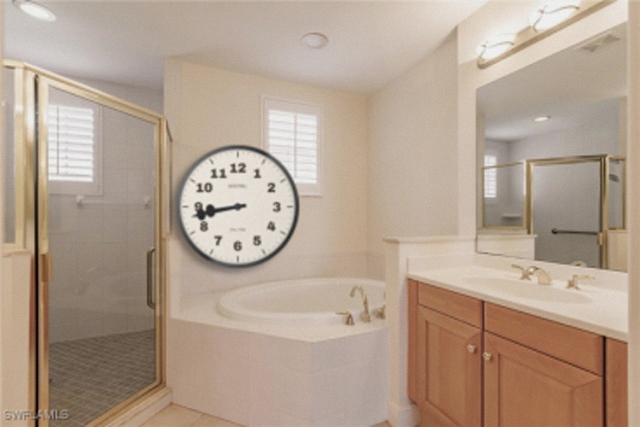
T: 8 h 43 min
